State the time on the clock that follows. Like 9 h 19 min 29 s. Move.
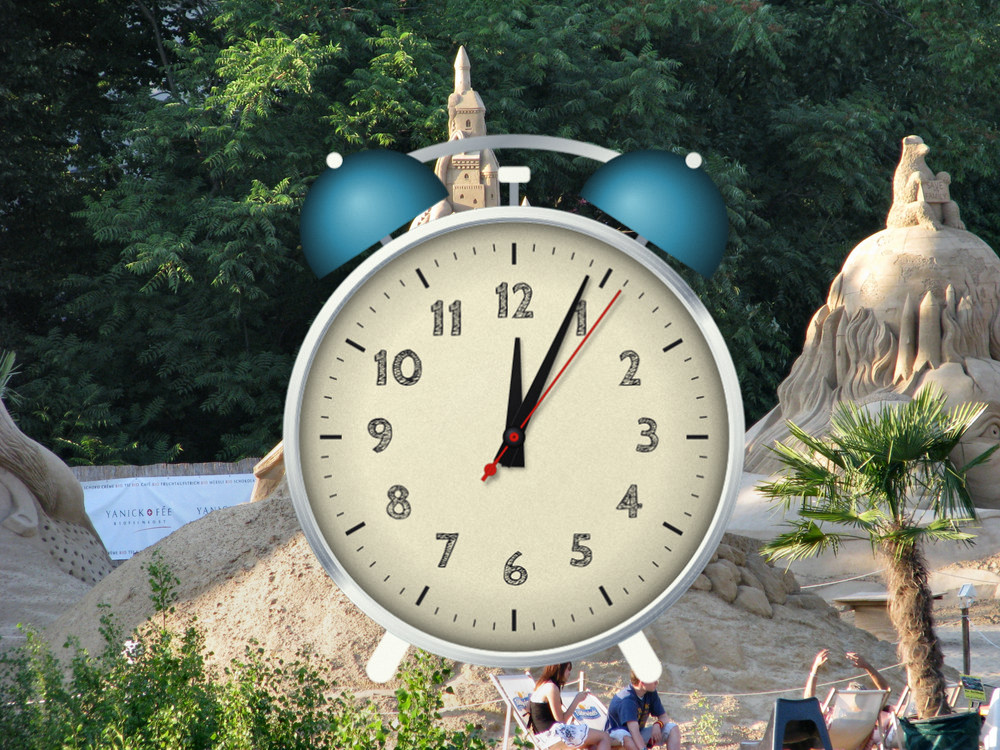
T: 12 h 04 min 06 s
